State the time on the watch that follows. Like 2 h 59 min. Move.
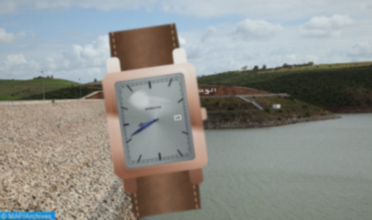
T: 8 h 41 min
